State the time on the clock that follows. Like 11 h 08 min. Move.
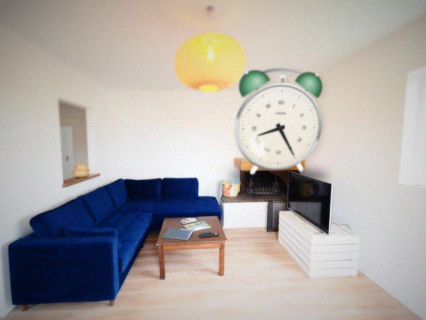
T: 8 h 25 min
